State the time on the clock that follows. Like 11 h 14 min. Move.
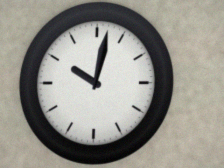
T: 10 h 02 min
